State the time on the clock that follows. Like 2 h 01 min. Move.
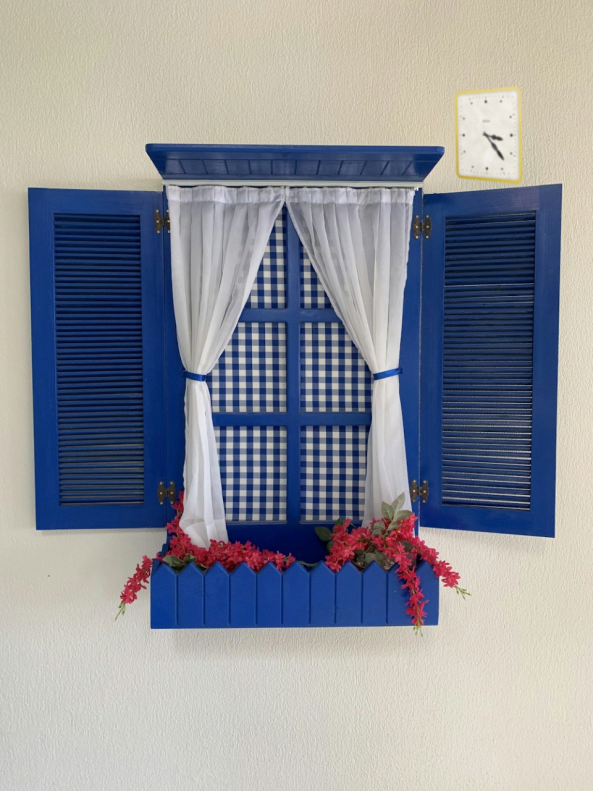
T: 3 h 23 min
